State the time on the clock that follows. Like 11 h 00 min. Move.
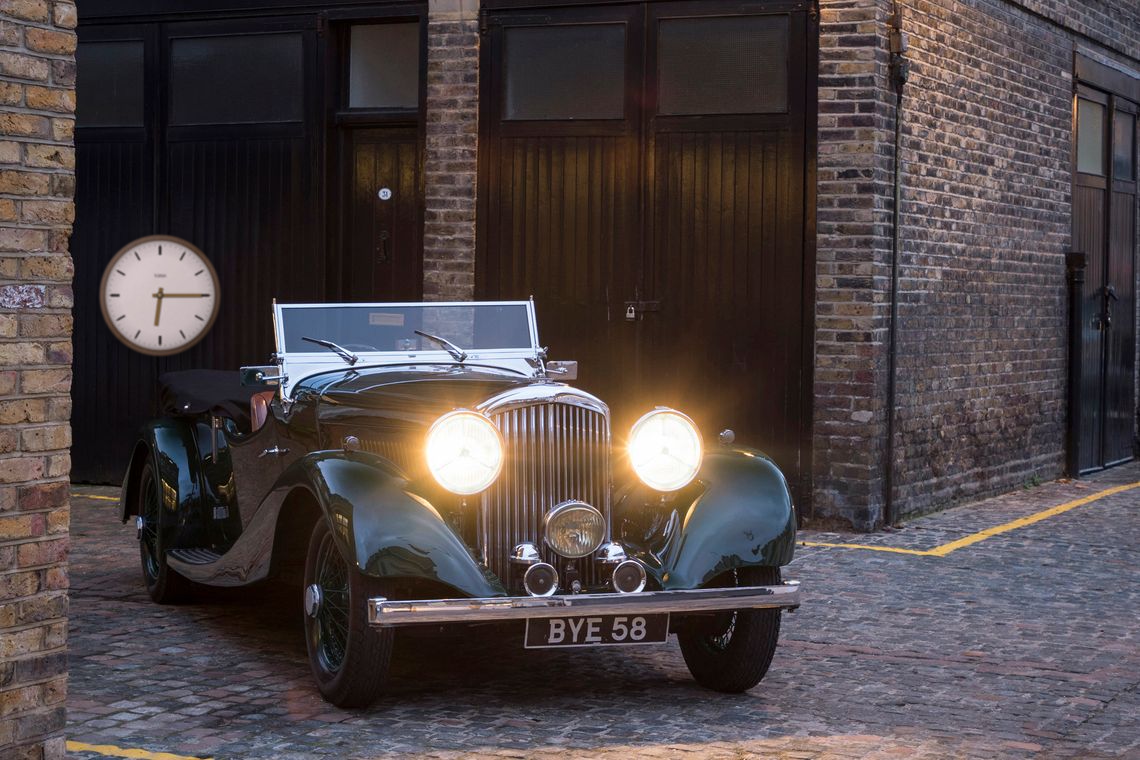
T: 6 h 15 min
